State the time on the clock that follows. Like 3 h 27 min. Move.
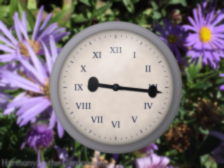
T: 9 h 16 min
